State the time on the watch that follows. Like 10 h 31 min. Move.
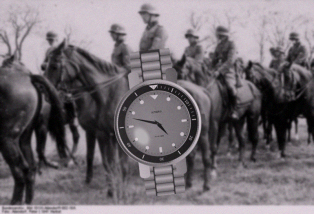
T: 4 h 48 min
